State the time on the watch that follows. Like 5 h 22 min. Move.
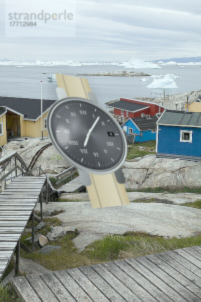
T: 7 h 07 min
